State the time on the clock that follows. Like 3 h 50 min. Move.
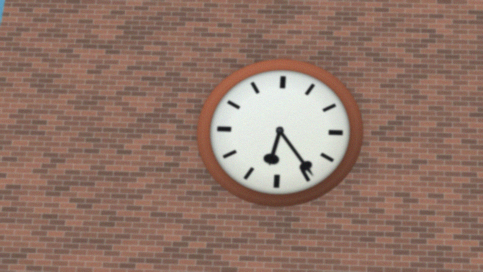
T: 6 h 24 min
